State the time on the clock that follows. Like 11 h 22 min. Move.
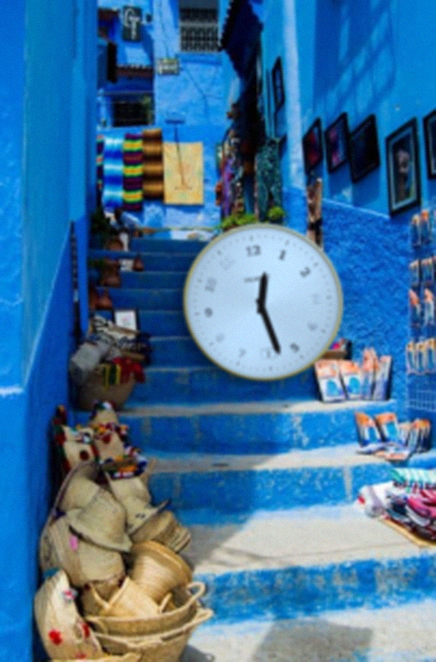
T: 12 h 28 min
